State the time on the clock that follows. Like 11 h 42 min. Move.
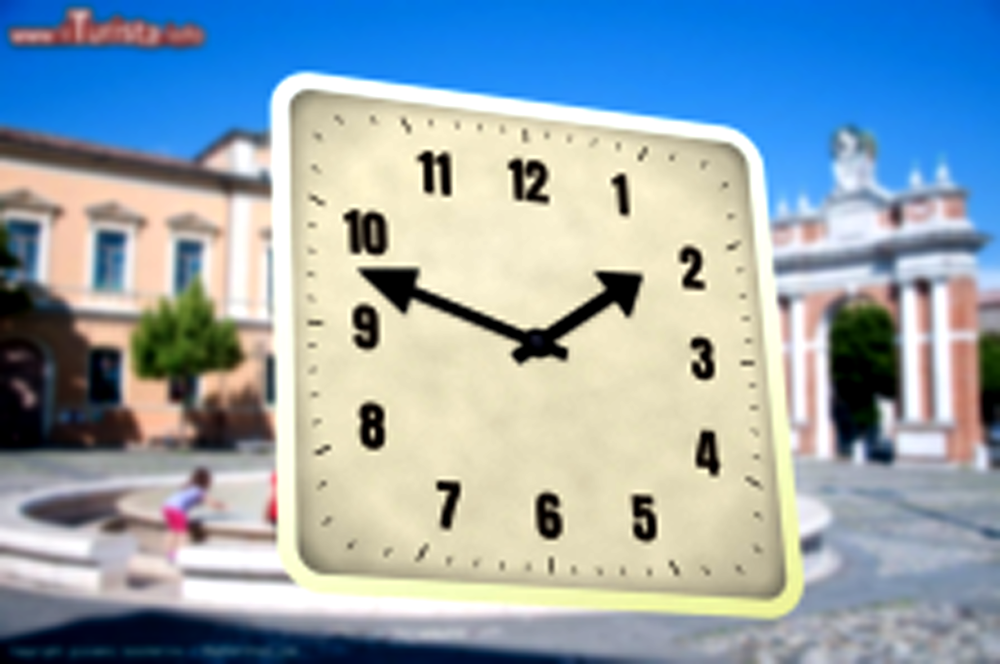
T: 1 h 48 min
